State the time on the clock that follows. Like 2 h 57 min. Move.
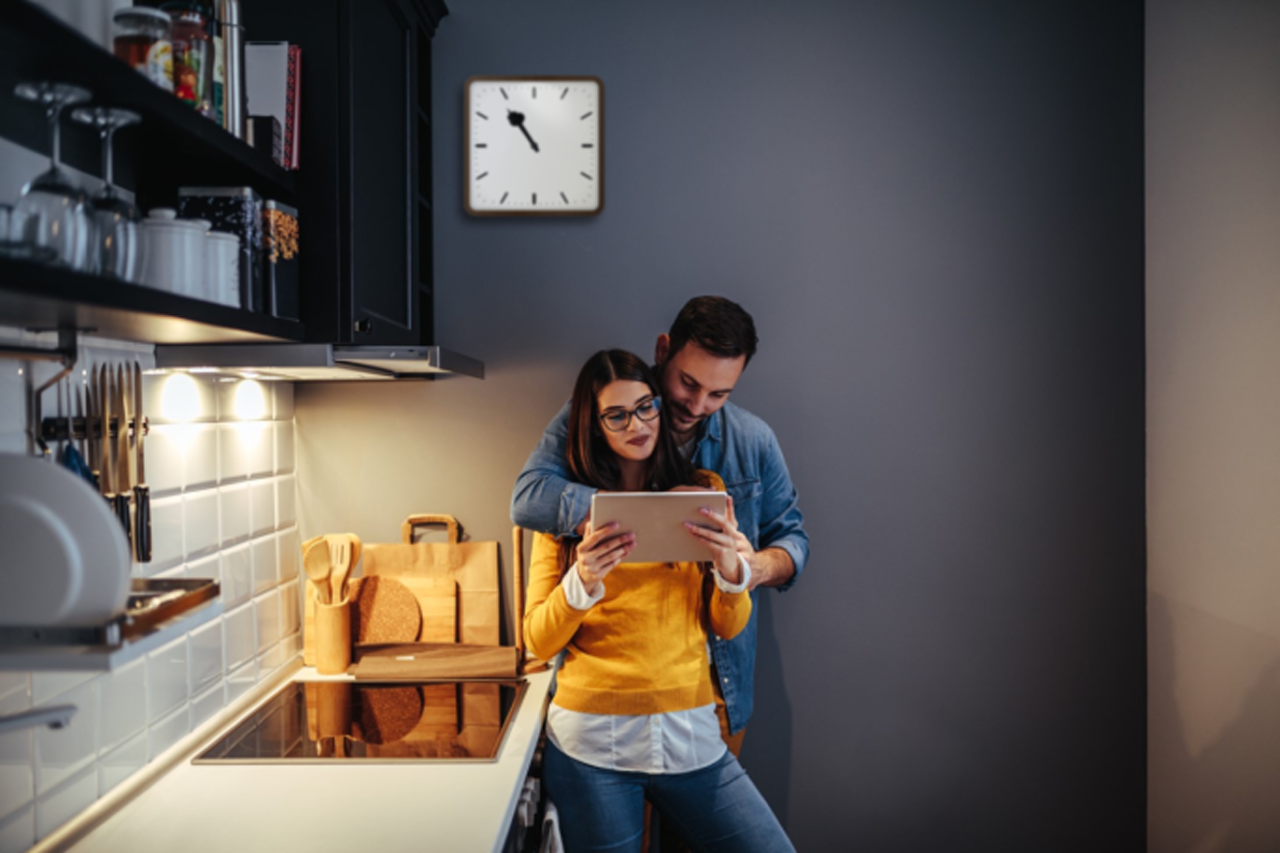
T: 10 h 54 min
